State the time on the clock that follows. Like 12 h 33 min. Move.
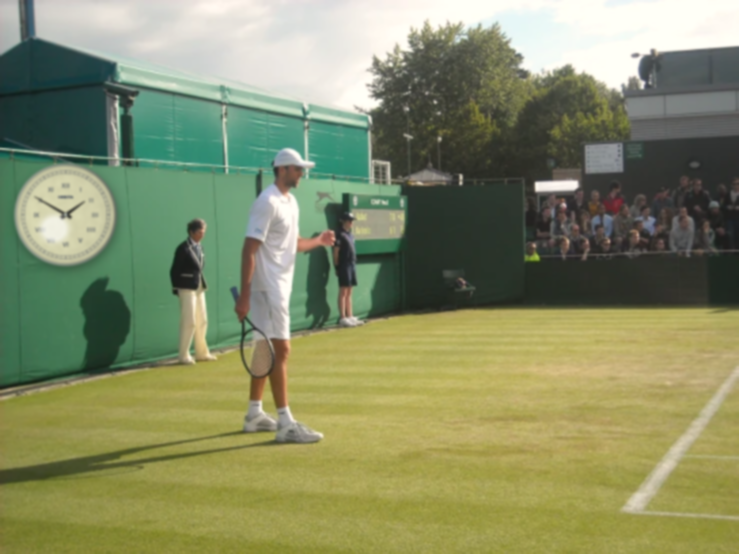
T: 1 h 50 min
